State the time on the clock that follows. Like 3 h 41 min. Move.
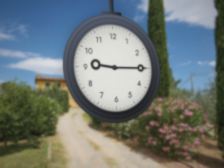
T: 9 h 15 min
